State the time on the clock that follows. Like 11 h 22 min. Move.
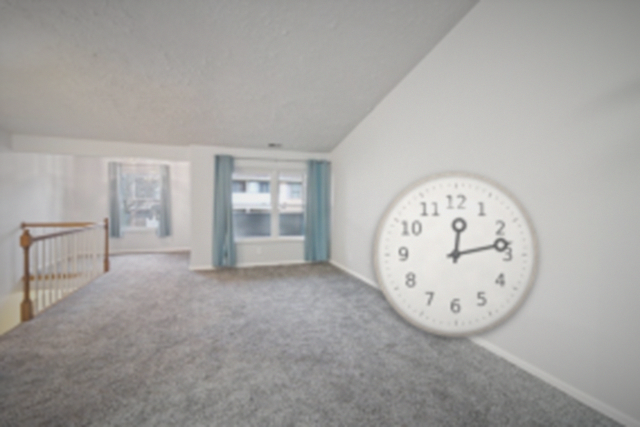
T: 12 h 13 min
